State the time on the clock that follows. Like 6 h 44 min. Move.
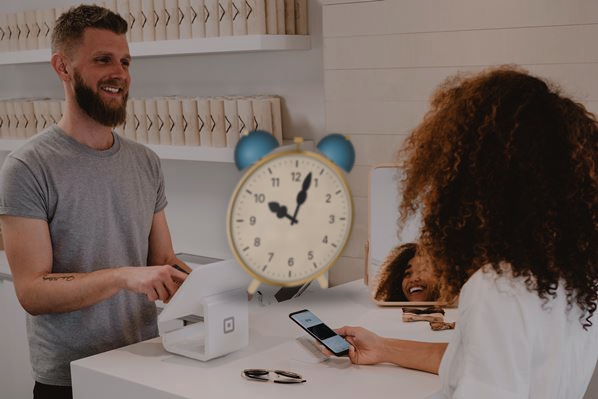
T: 10 h 03 min
